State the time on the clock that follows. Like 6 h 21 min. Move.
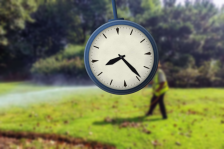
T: 8 h 24 min
